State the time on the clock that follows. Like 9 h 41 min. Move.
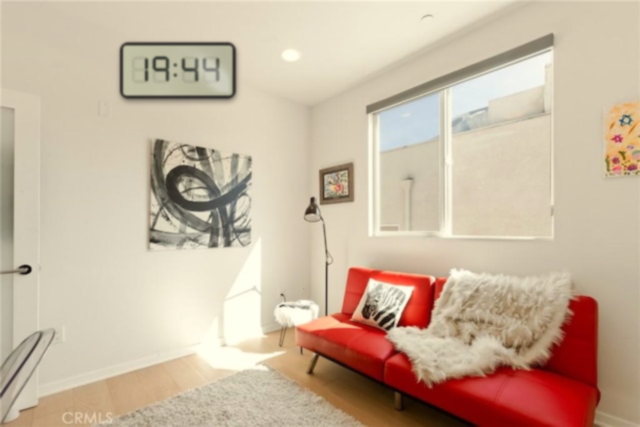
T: 19 h 44 min
